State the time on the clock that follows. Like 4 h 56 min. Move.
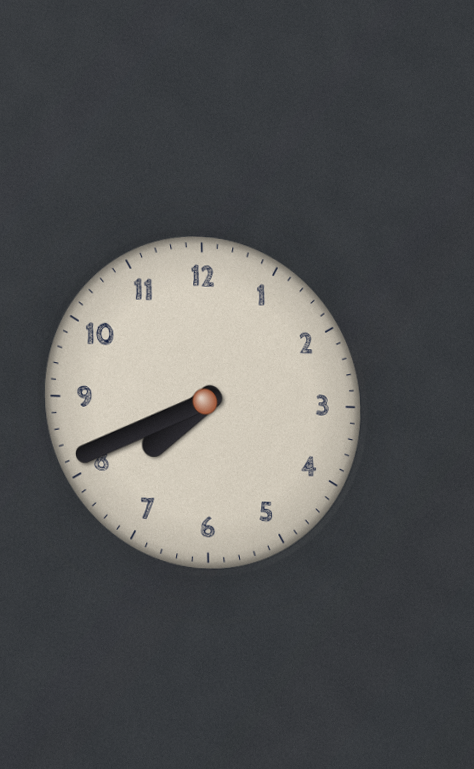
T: 7 h 41 min
